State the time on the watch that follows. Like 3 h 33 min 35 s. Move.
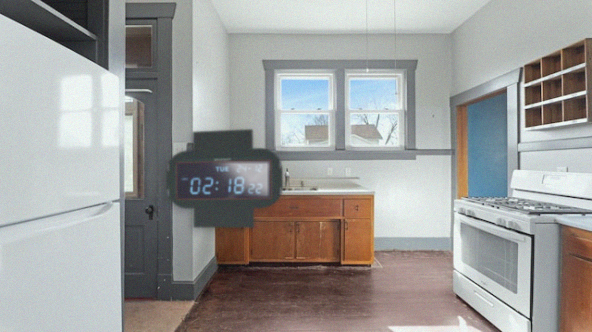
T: 2 h 18 min 22 s
